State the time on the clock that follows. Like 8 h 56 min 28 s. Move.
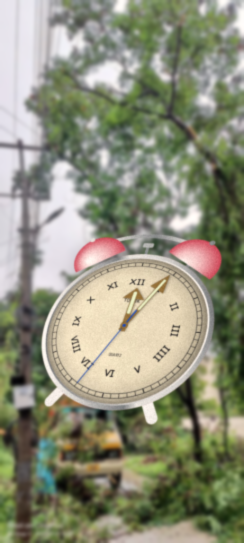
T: 12 h 04 min 34 s
